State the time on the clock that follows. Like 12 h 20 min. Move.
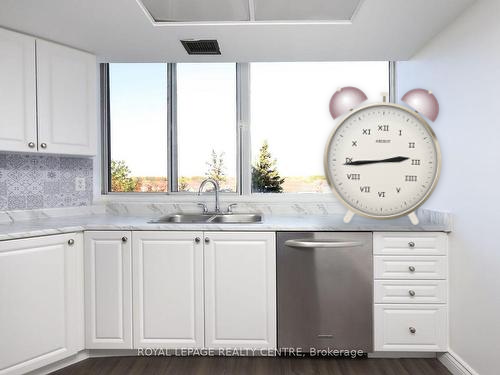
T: 2 h 44 min
